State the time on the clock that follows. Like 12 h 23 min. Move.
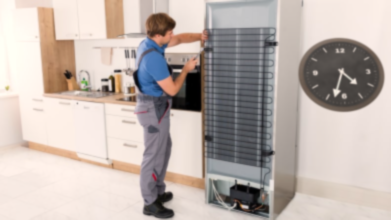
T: 4 h 33 min
